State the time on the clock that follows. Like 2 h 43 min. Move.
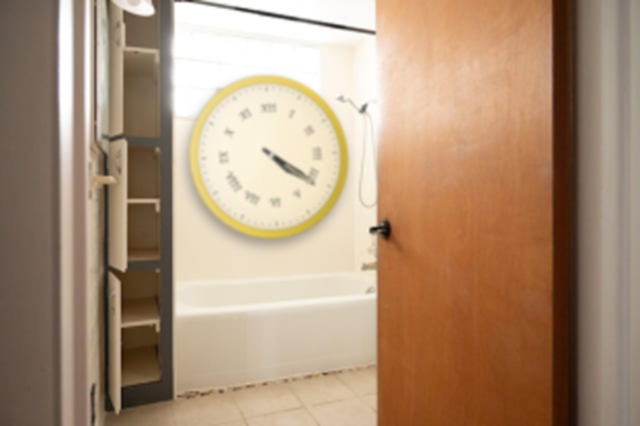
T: 4 h 21 min
